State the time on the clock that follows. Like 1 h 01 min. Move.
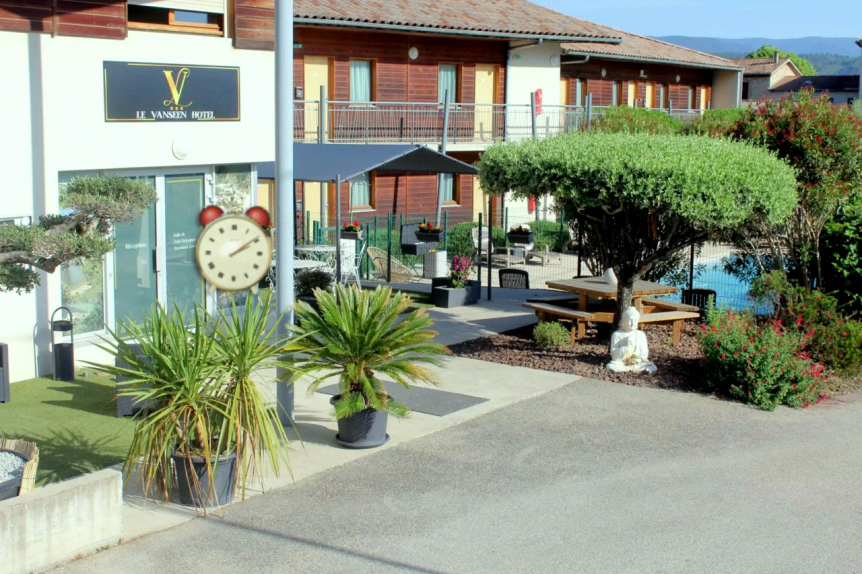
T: 2 h 09 min
